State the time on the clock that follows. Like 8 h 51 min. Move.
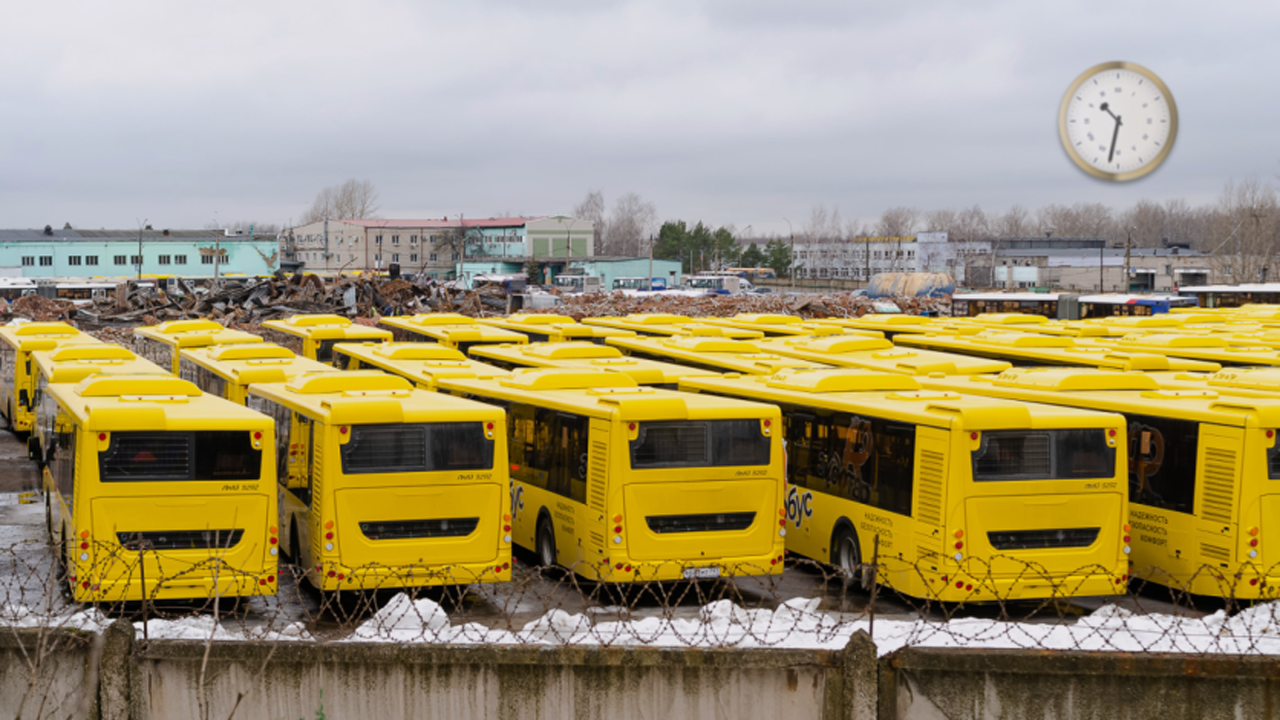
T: 10 h 32 min
